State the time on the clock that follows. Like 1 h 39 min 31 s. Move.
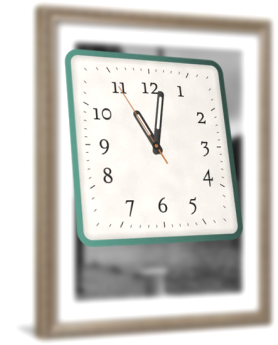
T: 11 h 01 min 55 s
